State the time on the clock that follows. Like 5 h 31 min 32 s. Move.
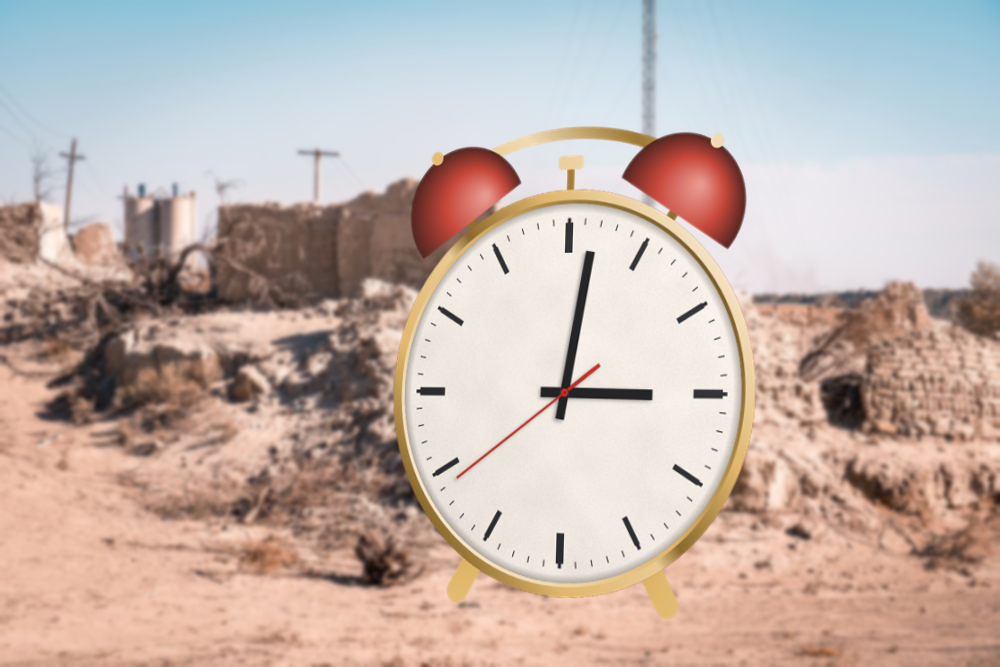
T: 3 h 01 min 39 s
